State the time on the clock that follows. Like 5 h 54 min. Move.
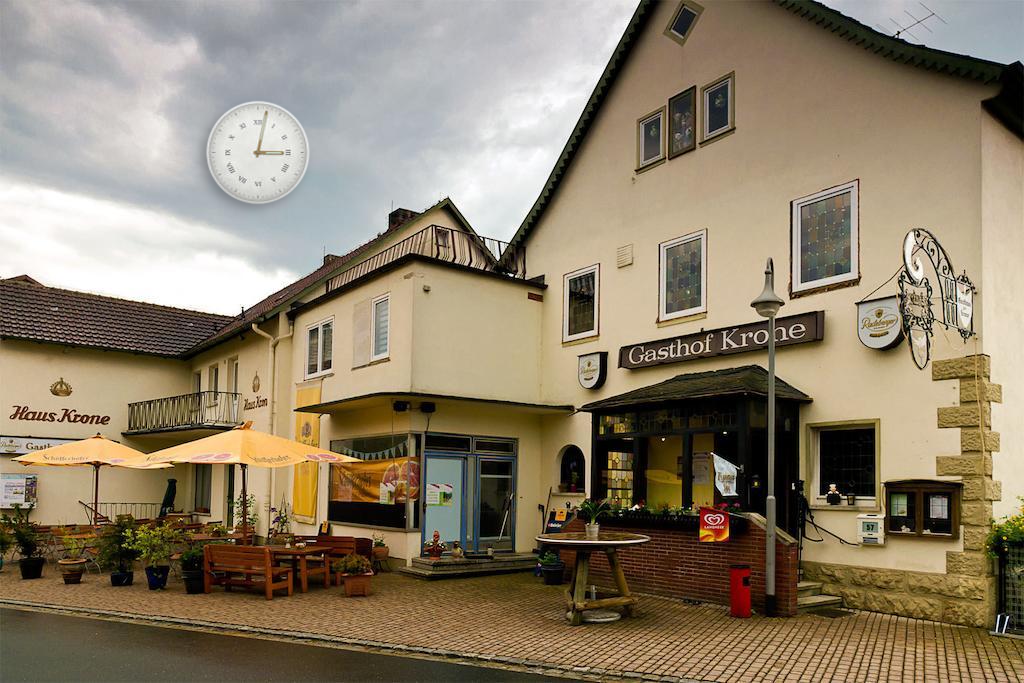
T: 3 h 02 min
